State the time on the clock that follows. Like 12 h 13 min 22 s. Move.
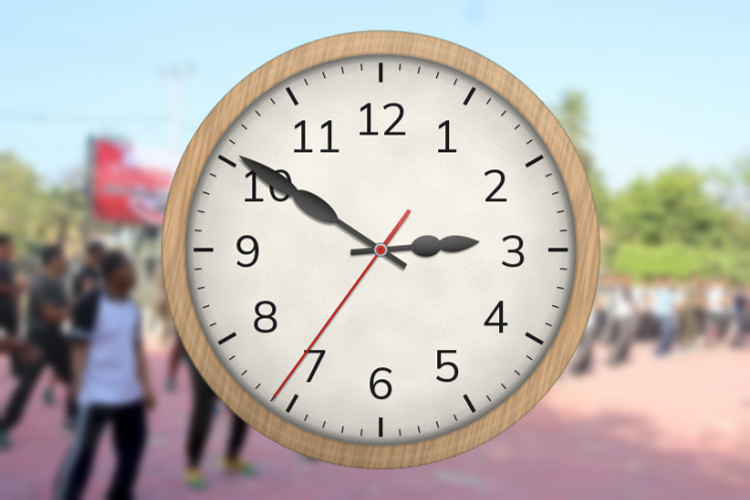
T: 2 h 50 min 36 s
